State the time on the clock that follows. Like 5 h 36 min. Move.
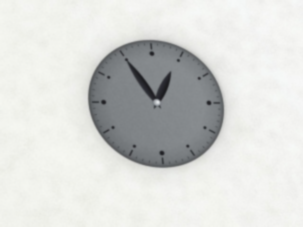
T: 12 h 55 min
